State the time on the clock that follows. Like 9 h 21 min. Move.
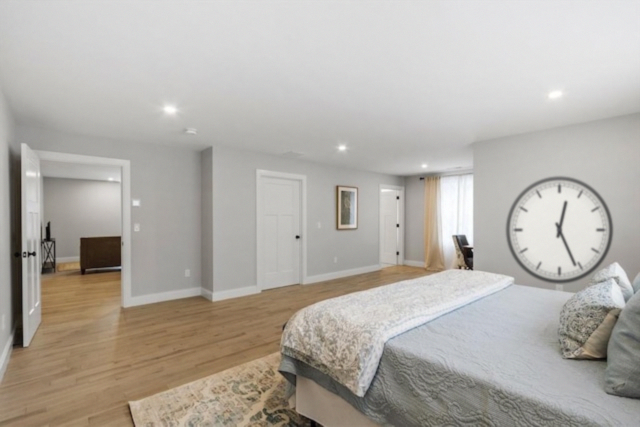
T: 12 h 26 min
